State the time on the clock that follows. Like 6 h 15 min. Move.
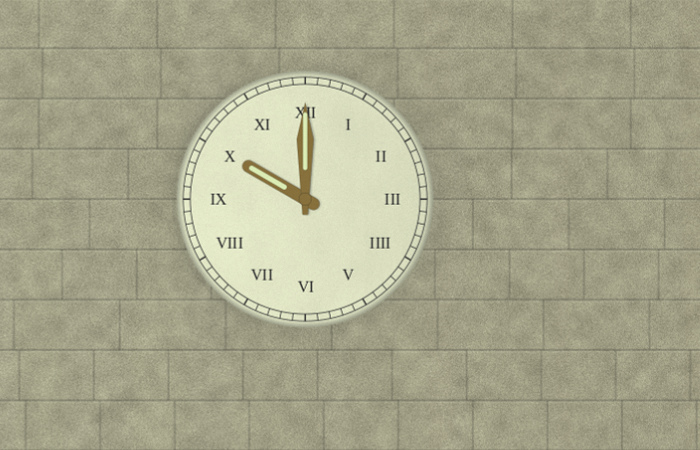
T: 10 h 00 min
